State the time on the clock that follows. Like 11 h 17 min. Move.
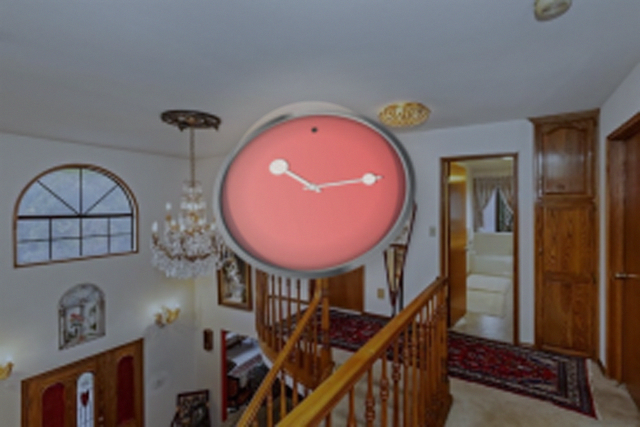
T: 10 h 14 min
